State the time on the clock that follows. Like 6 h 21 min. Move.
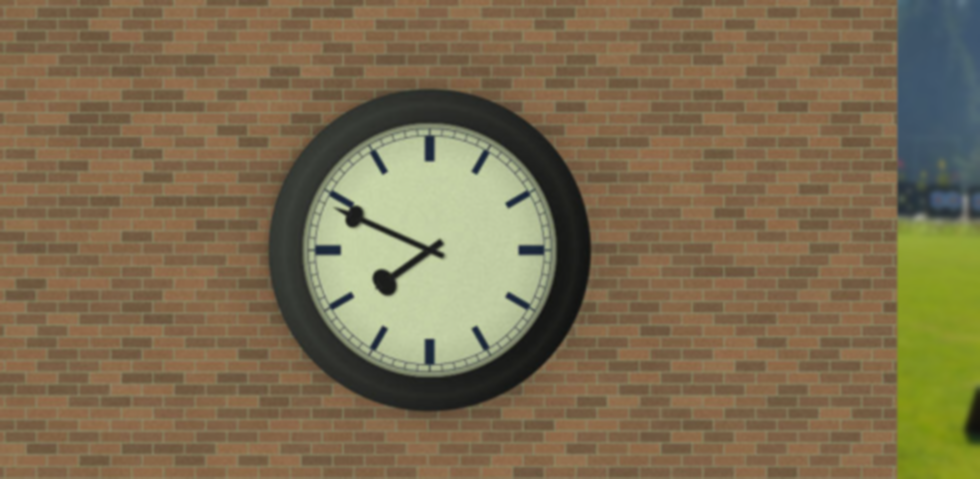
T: 7 h 49 min
